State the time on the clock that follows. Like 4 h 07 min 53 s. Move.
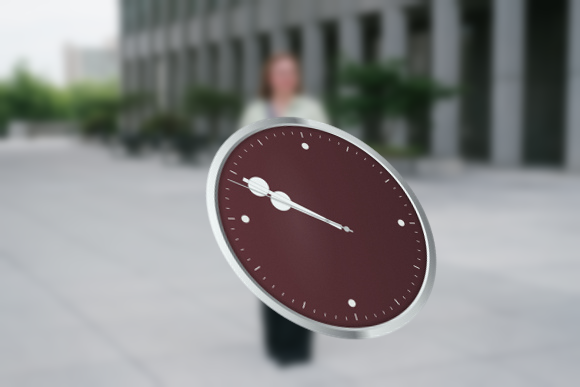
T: 9 h 49 min 49 s
